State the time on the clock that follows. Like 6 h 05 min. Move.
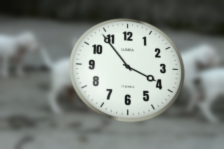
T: 3 h 54 min
